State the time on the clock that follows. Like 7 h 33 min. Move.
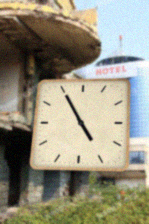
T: 4 h 55 min
